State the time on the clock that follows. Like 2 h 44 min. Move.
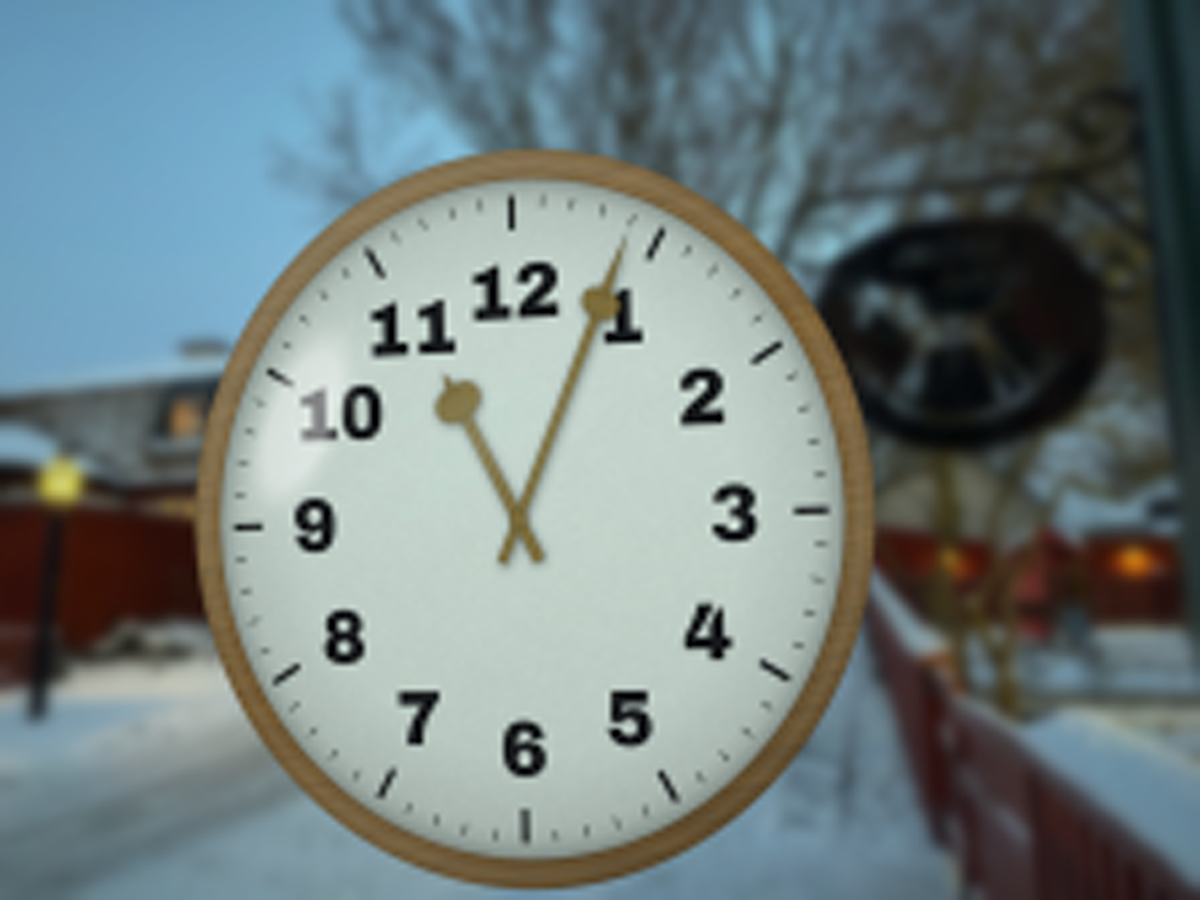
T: 11 h 04 min
